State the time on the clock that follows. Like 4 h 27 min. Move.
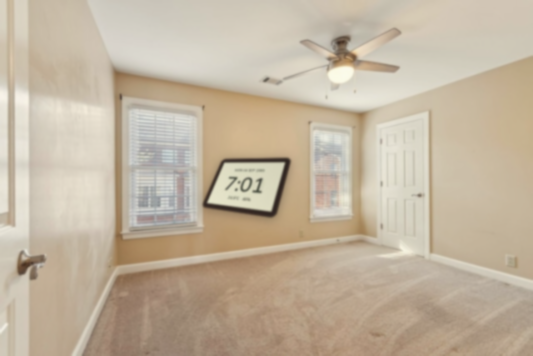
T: 7 h 01 min
